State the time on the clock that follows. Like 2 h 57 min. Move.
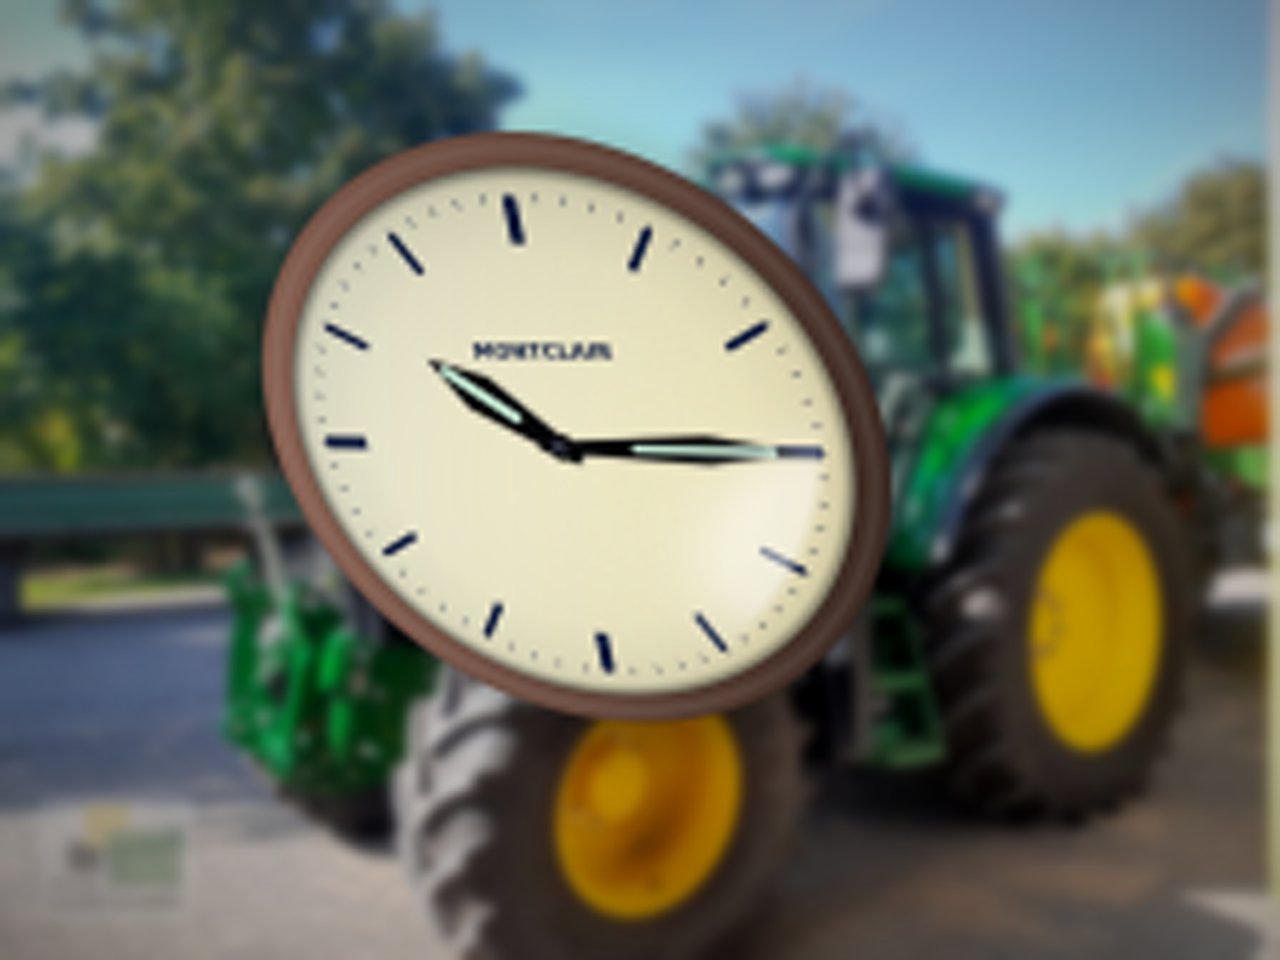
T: 10 h 15 min
